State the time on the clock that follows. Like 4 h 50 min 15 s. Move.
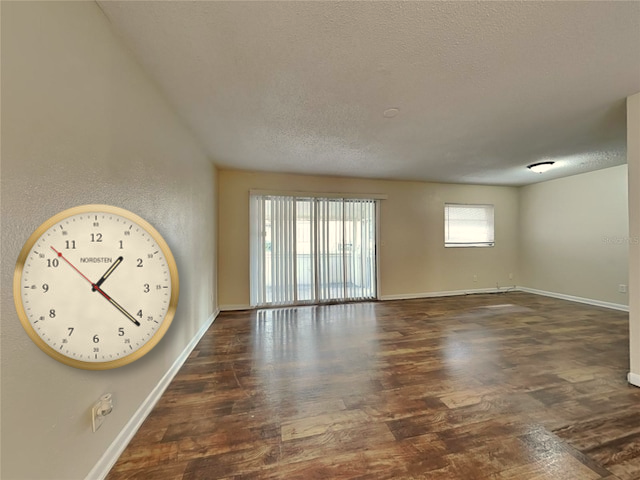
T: 1 h 21 min 52 s
